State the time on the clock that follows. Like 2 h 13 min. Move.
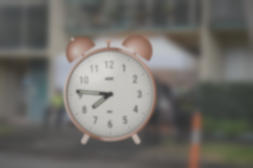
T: 7 h 46 min
